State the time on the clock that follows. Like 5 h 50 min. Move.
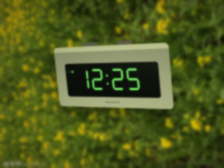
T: 12 h 25 min
